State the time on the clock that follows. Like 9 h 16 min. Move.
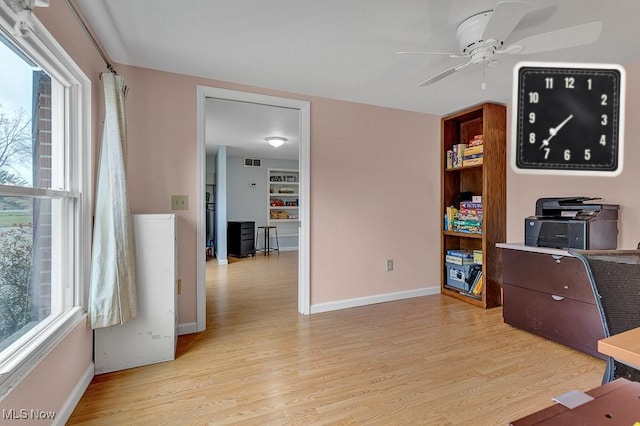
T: 7 h 37 min
